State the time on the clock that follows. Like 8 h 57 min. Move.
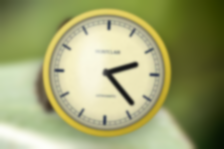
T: 2 h 23 min
